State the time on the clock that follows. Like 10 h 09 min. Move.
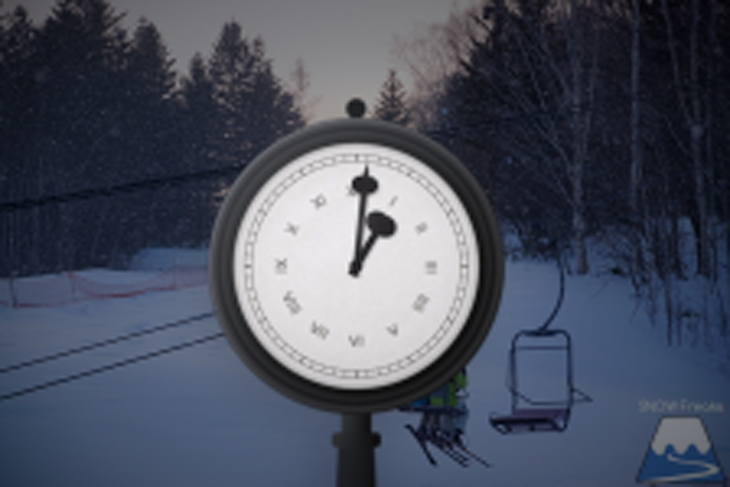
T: 1 h 01 min
